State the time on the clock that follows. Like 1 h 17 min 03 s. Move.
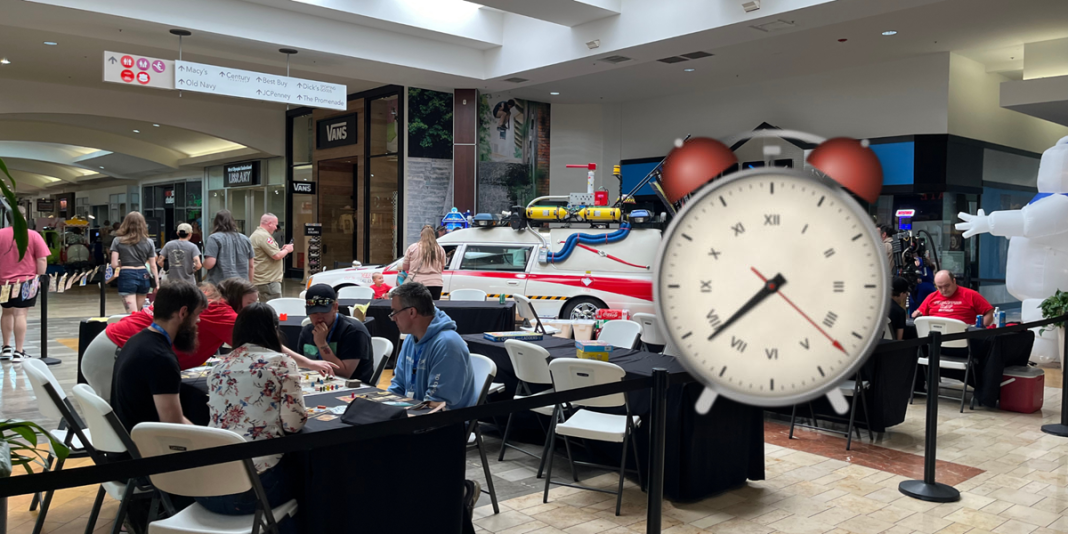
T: 7 h 38 min 22 s
